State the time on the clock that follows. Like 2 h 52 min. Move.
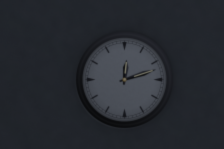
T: 12 h 12 min
